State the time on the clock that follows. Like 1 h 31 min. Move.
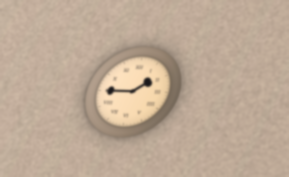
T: 1 h 45 min
